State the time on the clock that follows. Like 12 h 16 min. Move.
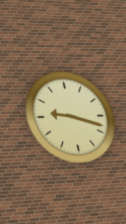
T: 9 h 18 min
